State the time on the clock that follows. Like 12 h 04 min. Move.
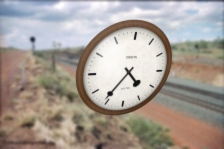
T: 4 h 36 min
